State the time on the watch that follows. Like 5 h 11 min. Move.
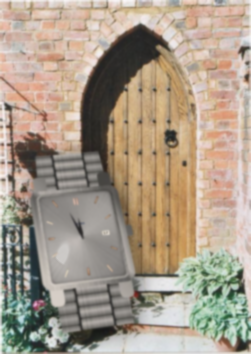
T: 11 h 57 min
